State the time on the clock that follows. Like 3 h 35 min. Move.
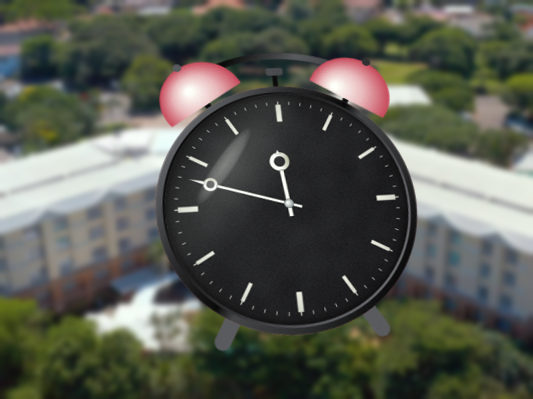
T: 11 h 48 min
